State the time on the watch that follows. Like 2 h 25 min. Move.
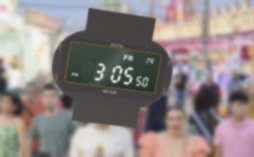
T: 3 h 05 min
